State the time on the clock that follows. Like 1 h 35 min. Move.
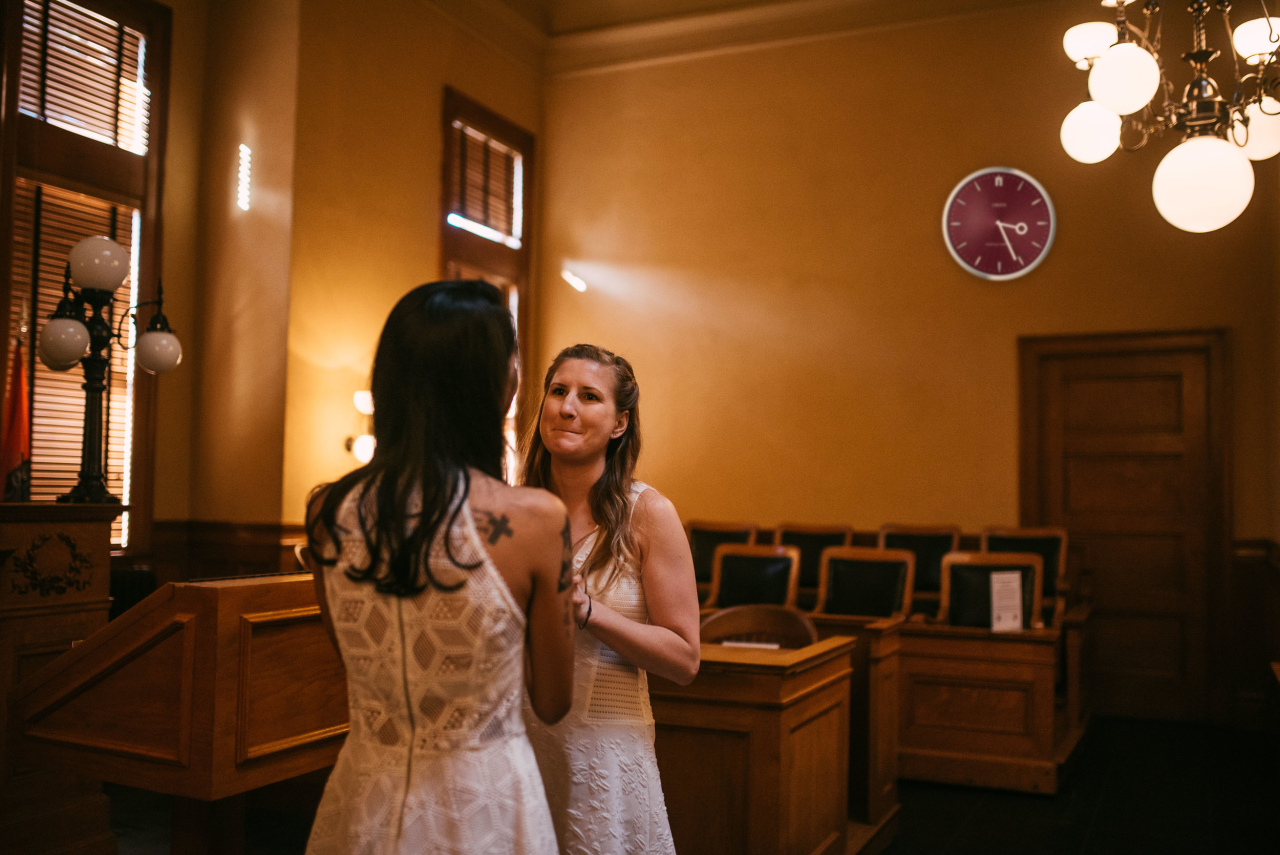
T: 3 h 26 min
